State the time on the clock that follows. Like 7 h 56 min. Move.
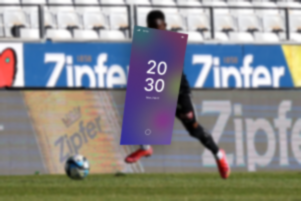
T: 20 h 30 min
